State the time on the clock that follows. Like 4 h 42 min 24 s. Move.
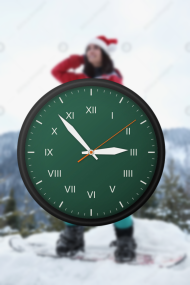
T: 2 h 53 min 09 s
